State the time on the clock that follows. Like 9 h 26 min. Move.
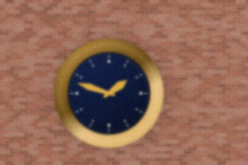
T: 1 h 48 min
